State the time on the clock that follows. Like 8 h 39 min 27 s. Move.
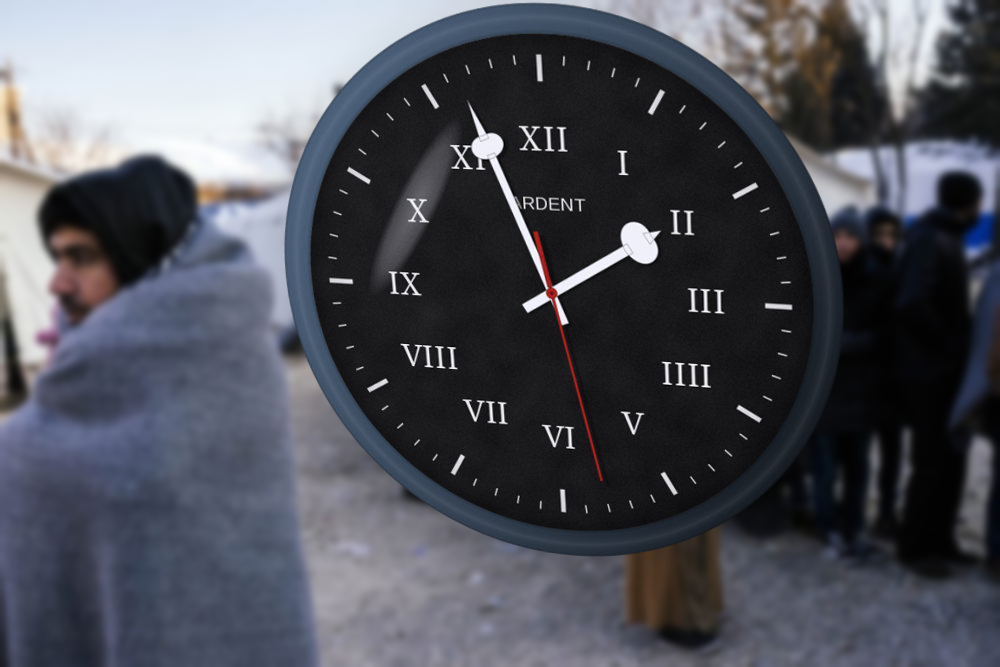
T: 1 h 56 min 28 s
